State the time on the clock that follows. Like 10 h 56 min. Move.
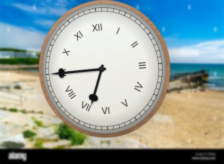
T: 6 h 45 min
